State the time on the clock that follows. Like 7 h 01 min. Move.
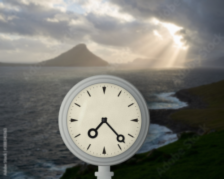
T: 7 h 23 min
